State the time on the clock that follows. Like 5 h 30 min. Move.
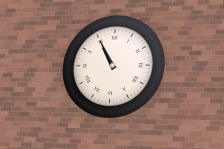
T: 10 h 55 min
